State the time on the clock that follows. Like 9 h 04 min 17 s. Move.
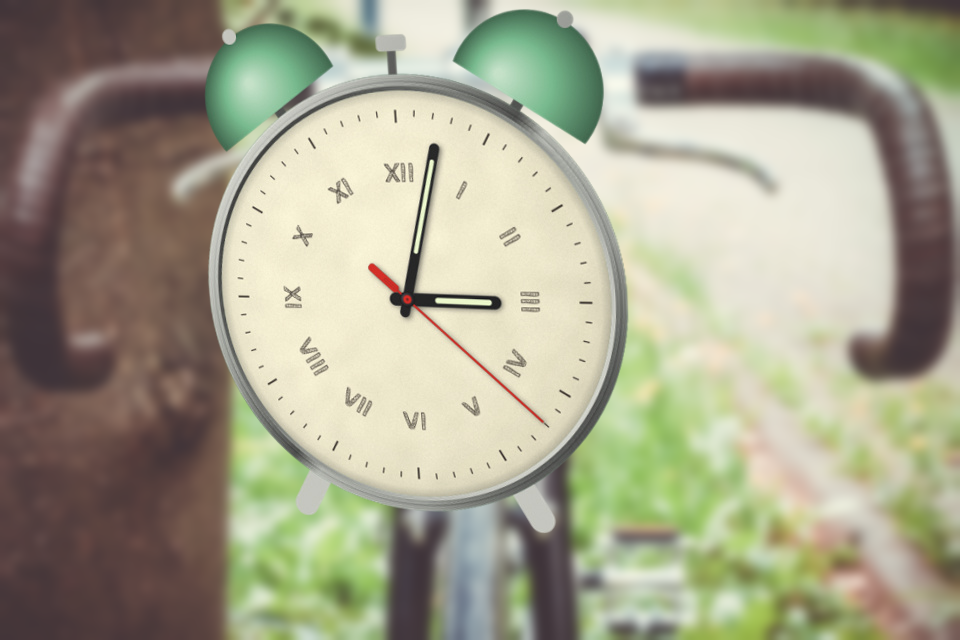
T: 3 h 02 min 22 s
